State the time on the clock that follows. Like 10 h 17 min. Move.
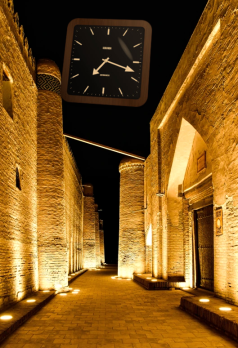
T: 7 h 18 min
